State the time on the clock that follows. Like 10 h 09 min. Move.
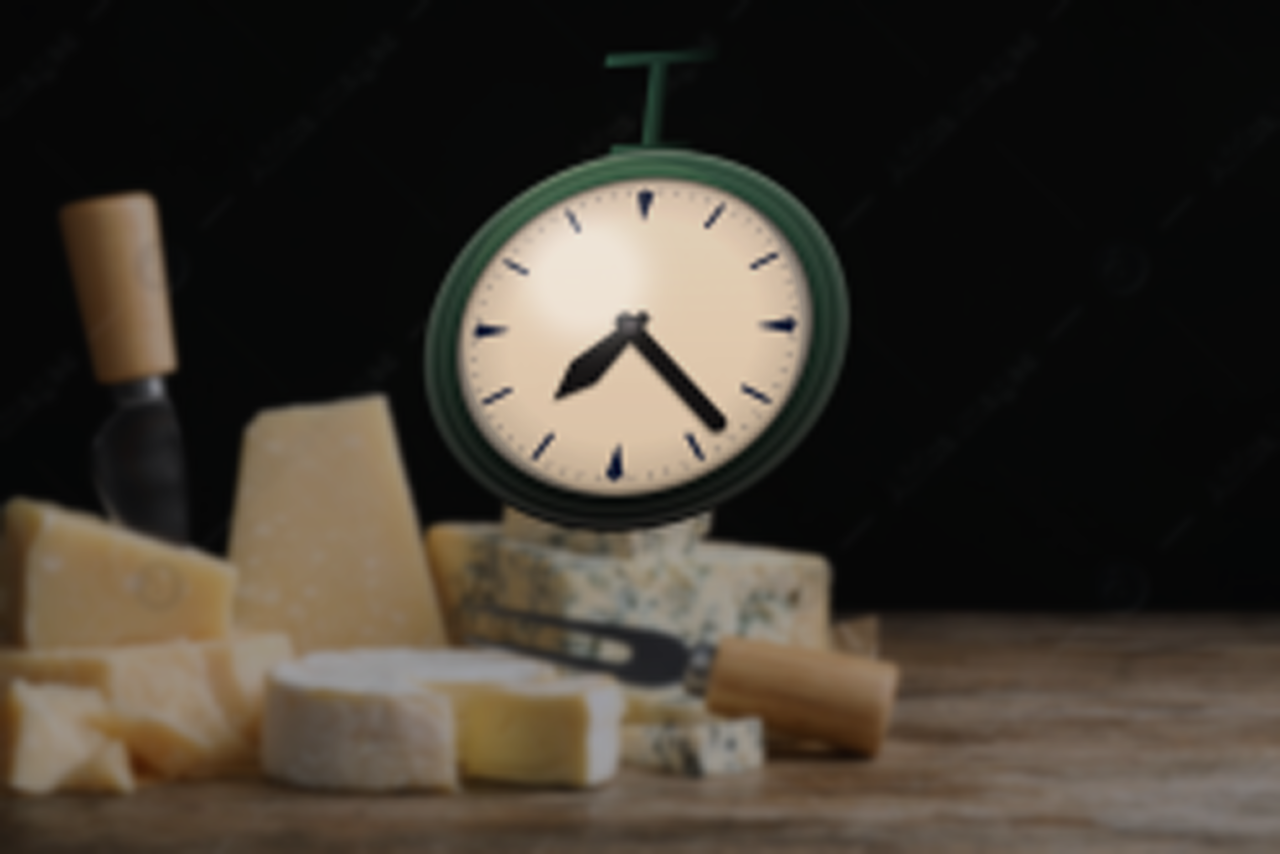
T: 7 h 23 min
